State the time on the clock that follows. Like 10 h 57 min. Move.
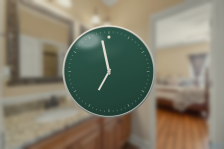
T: 6 h 58 min
